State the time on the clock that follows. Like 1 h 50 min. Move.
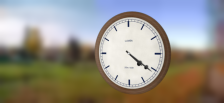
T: 4 h 21 min
